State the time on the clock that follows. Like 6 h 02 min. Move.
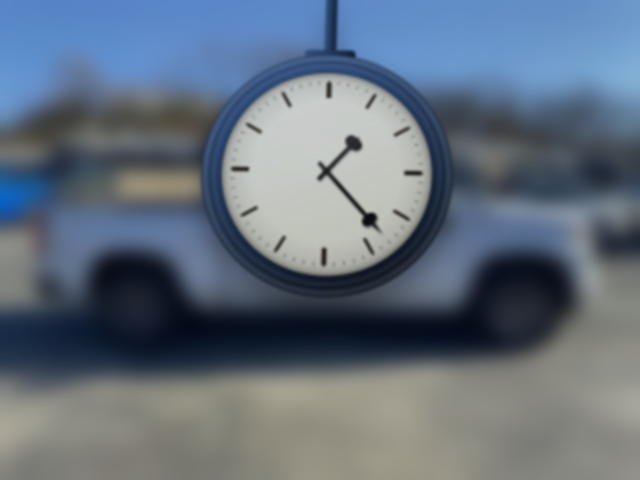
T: 1 h 23 min
